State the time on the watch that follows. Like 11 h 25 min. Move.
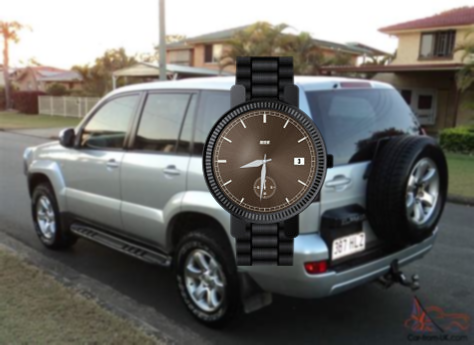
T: 8 h 31 min
